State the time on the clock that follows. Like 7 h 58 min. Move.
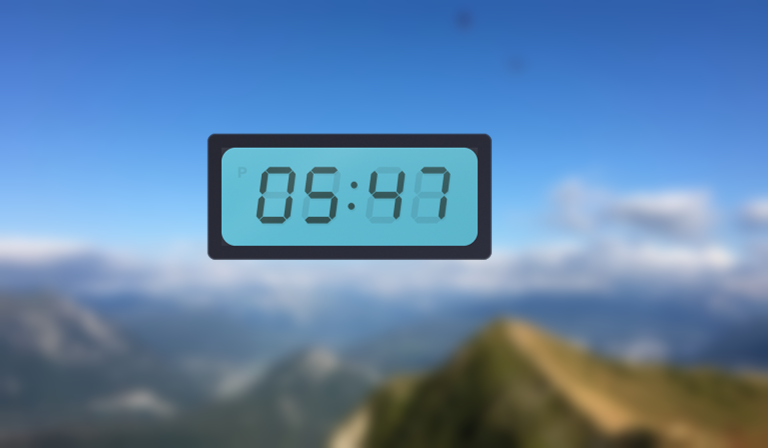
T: 5 h 47 min
